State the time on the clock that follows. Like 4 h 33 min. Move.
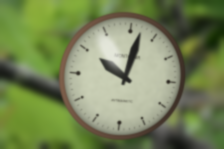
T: 10 h 02 min
